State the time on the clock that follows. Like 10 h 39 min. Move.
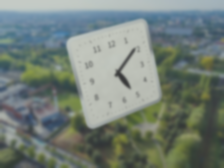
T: 5 h 09 min
